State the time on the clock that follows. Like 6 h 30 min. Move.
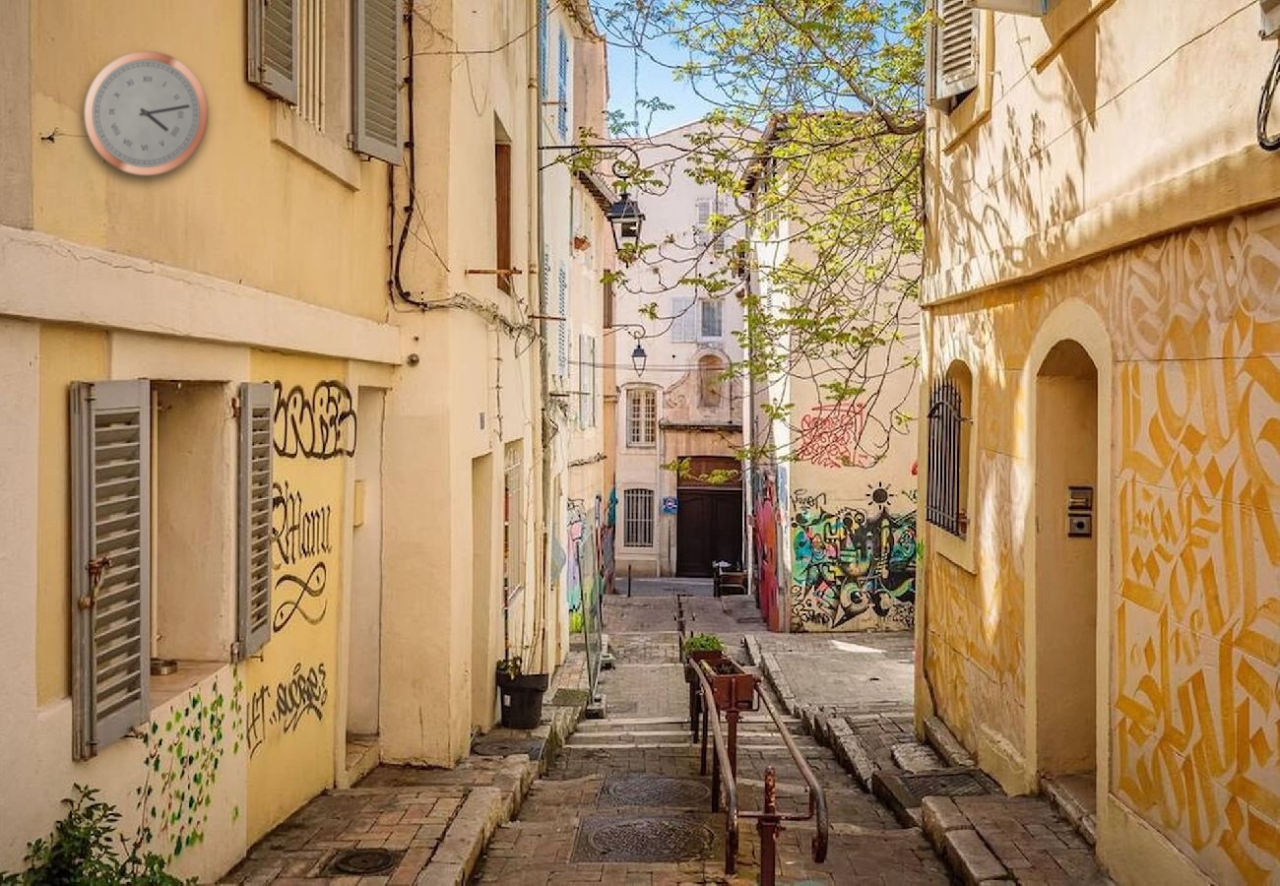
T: 4 h 13 min
